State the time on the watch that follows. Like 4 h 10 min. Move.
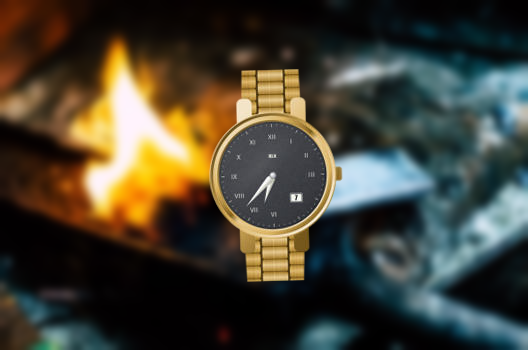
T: 6 h 37 min
